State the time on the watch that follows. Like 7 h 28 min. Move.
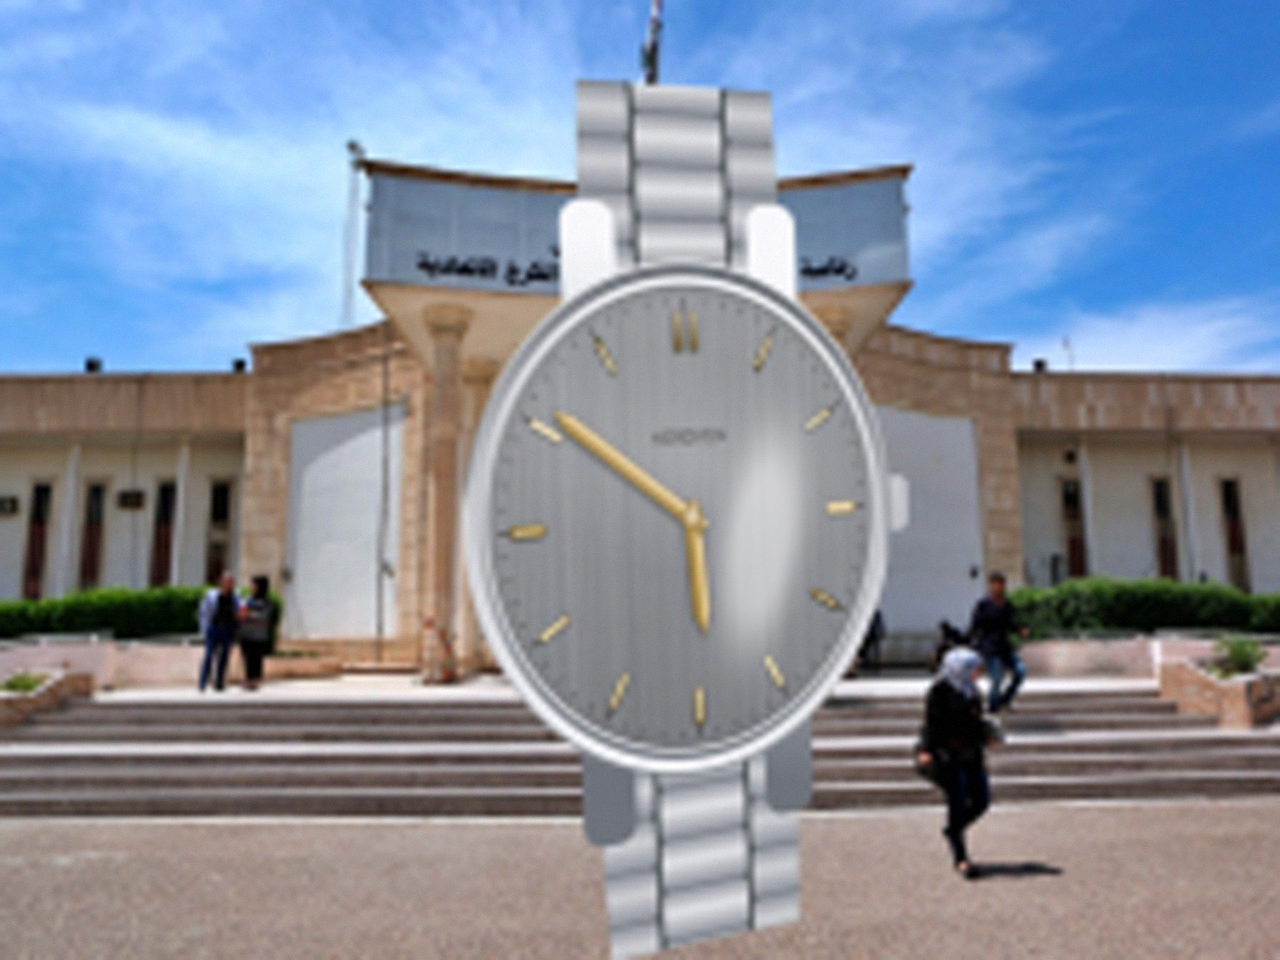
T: 5 h 51 min
